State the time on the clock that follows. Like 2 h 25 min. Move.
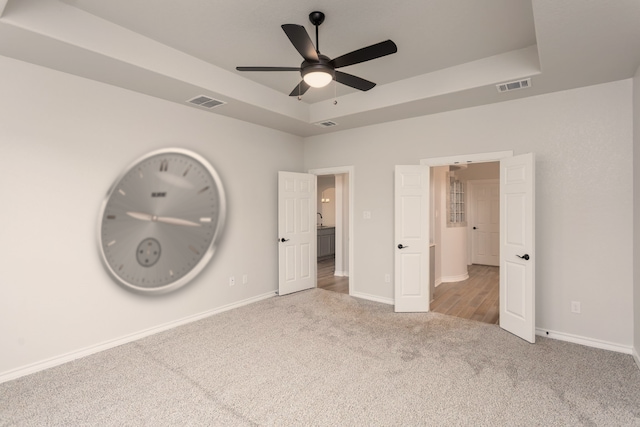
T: 9 h 16 min
